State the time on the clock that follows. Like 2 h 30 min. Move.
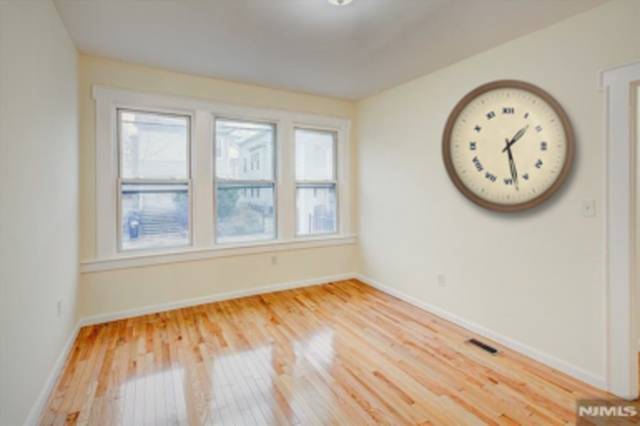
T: 1 h 28 min
